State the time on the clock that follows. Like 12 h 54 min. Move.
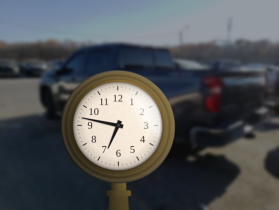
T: 6 h 47 min
